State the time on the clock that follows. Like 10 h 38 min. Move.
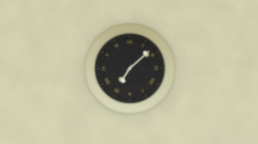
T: 7 h 08 min
